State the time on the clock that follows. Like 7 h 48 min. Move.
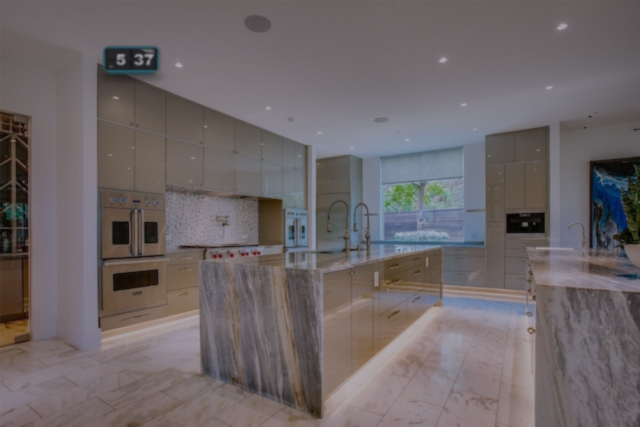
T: 5 h 37 min
